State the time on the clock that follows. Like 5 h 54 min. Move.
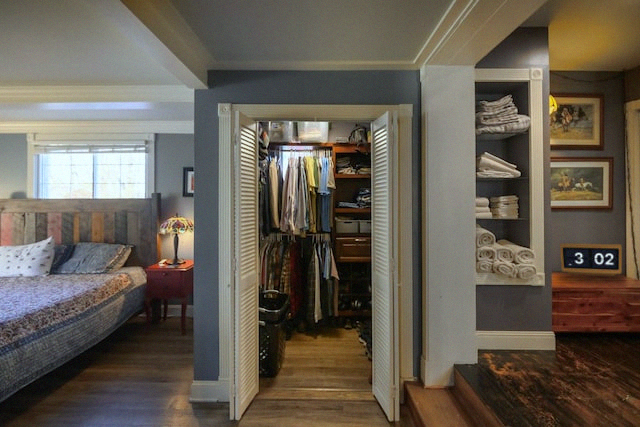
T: 3 h 02 min
